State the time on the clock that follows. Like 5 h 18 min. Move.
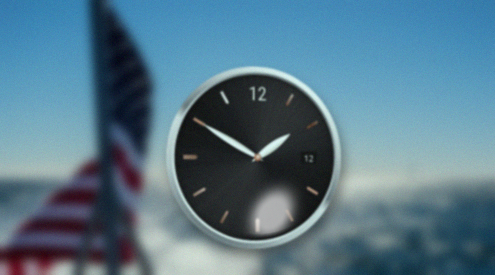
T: 1 h 50 min
